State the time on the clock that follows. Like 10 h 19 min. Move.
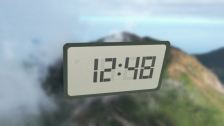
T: 12 h 48 min
